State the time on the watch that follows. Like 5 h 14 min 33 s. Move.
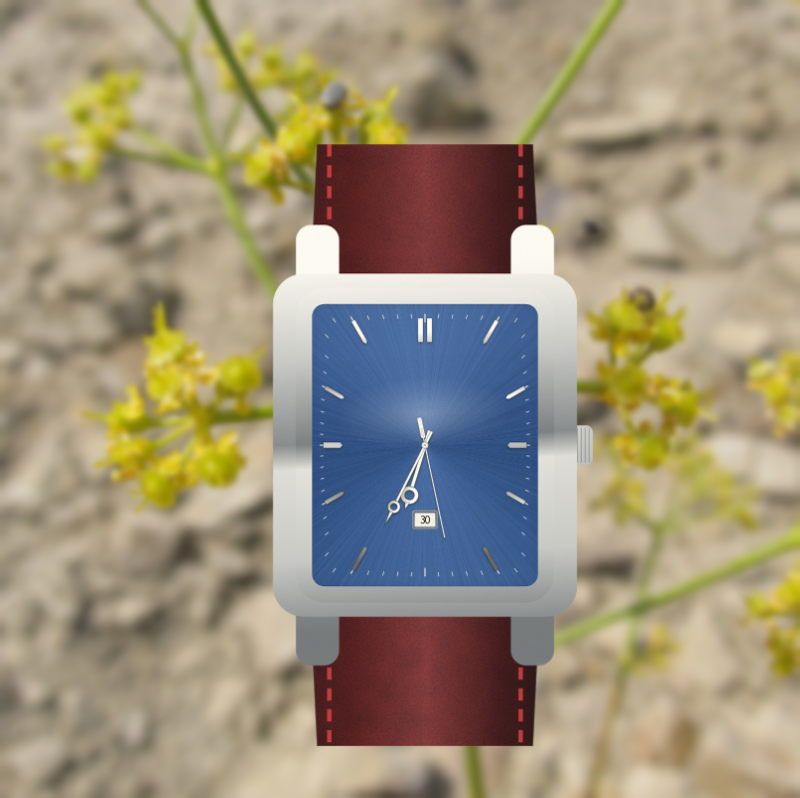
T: 6 h 34 min 28 s
